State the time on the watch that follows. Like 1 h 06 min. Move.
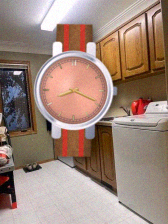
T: 8 h 19 min
